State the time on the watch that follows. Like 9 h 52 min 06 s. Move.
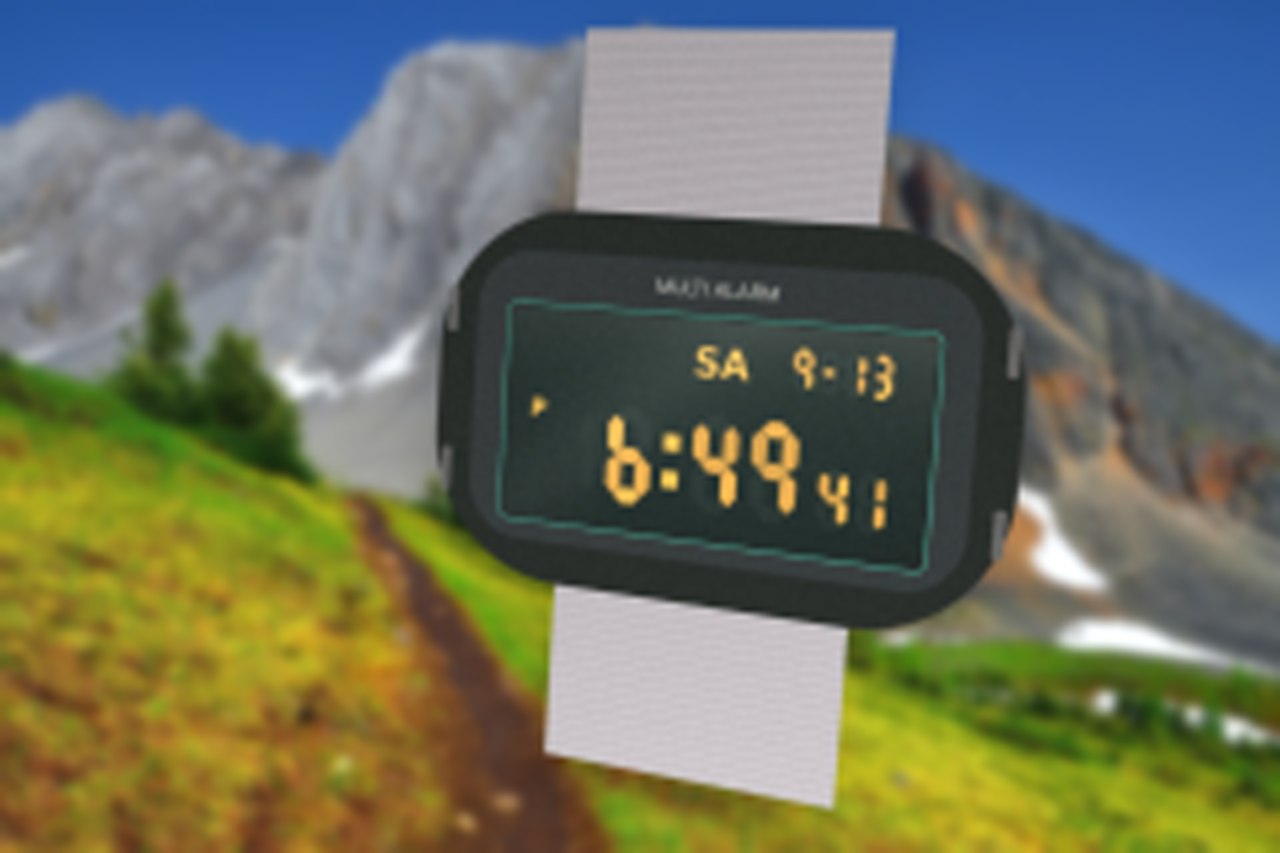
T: 6 h 49 min 41 s
